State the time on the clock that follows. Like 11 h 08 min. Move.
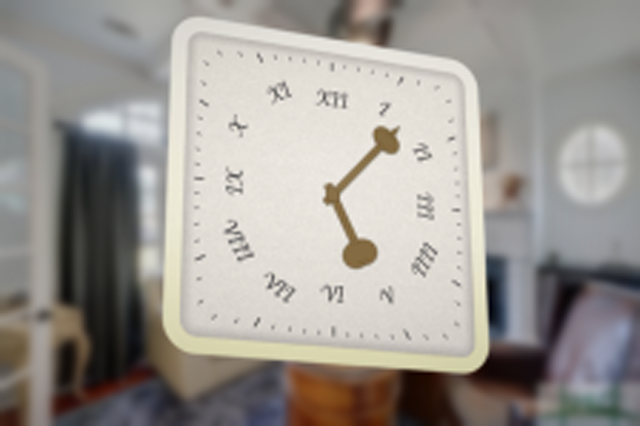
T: 5 h 07 min
